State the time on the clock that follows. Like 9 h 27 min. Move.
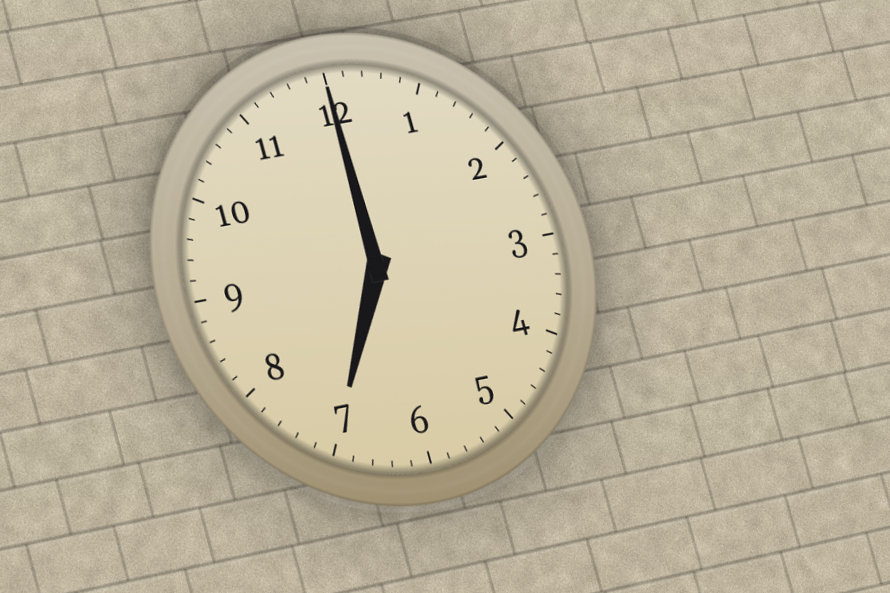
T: 7 h 00 min
